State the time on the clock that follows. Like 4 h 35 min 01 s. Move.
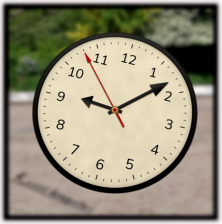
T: 9 h 07 min 53 s
